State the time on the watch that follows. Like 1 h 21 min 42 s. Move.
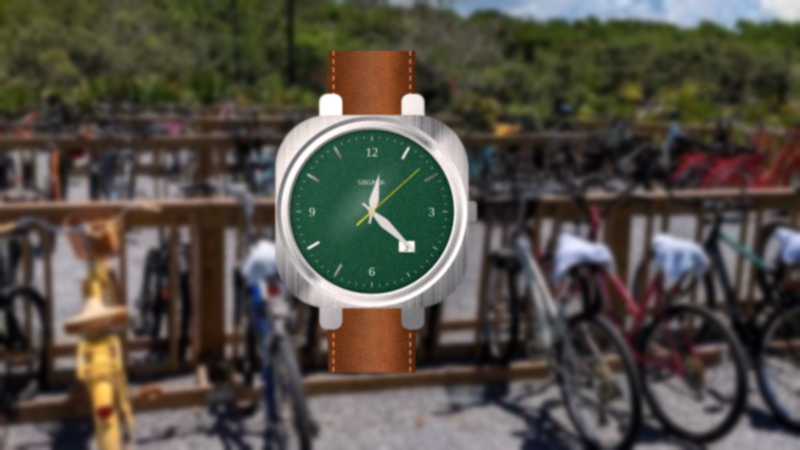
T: 12 h 22 min 08 s
